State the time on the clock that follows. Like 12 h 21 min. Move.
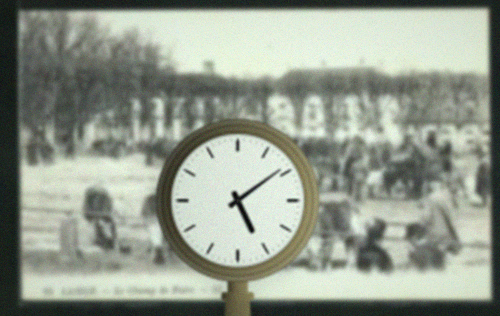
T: 5 h 09 min
